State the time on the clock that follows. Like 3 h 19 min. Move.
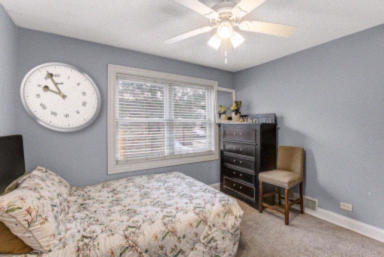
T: 9 h 57 min
